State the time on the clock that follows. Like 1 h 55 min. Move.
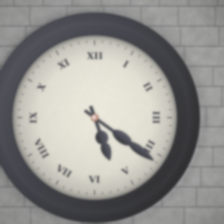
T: 5 h 21 min
